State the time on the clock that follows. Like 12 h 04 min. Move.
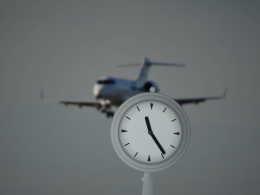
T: 11 h 24 min
